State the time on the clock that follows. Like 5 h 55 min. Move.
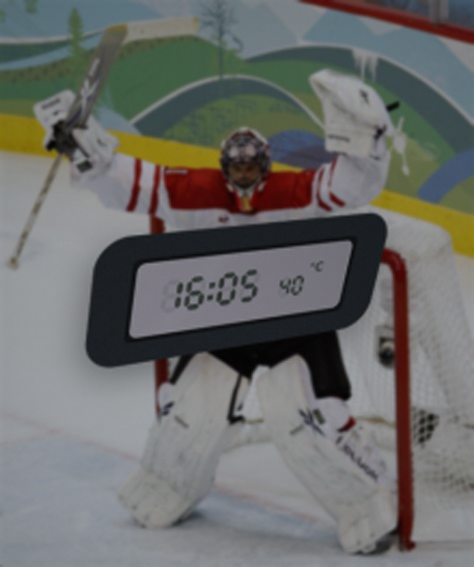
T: 16 h 05 min
